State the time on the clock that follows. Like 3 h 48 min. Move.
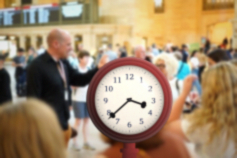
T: 3 h 38 min
